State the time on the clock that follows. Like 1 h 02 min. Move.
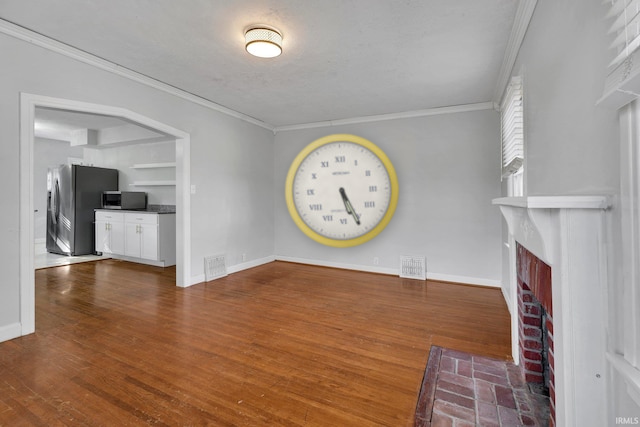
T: 5 h 26 min
